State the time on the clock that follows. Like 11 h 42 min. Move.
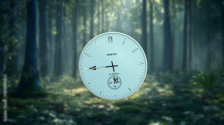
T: 5 h 45 min
